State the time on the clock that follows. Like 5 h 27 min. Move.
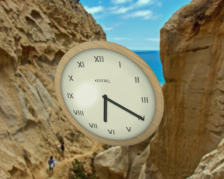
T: 6 h 20 min
